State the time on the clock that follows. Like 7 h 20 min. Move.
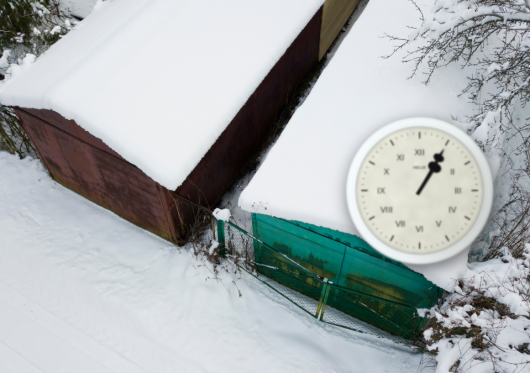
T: 1 h 05 min
